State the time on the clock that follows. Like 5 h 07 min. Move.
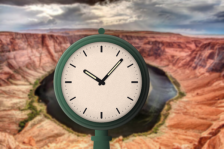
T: 10 h 07 min
